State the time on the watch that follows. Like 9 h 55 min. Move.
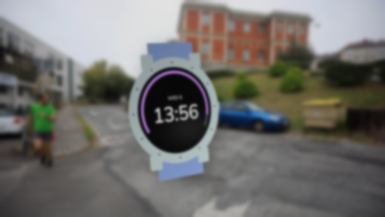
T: 13 h 56 min
